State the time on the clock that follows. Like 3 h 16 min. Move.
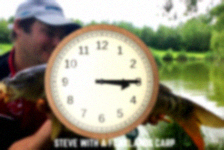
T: 3 h 15 min
